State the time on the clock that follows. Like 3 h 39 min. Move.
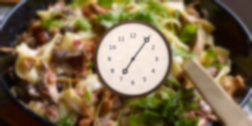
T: 7 h 06 min
